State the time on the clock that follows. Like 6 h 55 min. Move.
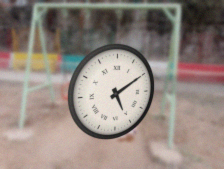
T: 5 h 10 min
